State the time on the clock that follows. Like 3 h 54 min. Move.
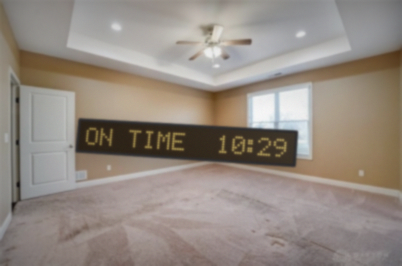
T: 10 h 29 min
